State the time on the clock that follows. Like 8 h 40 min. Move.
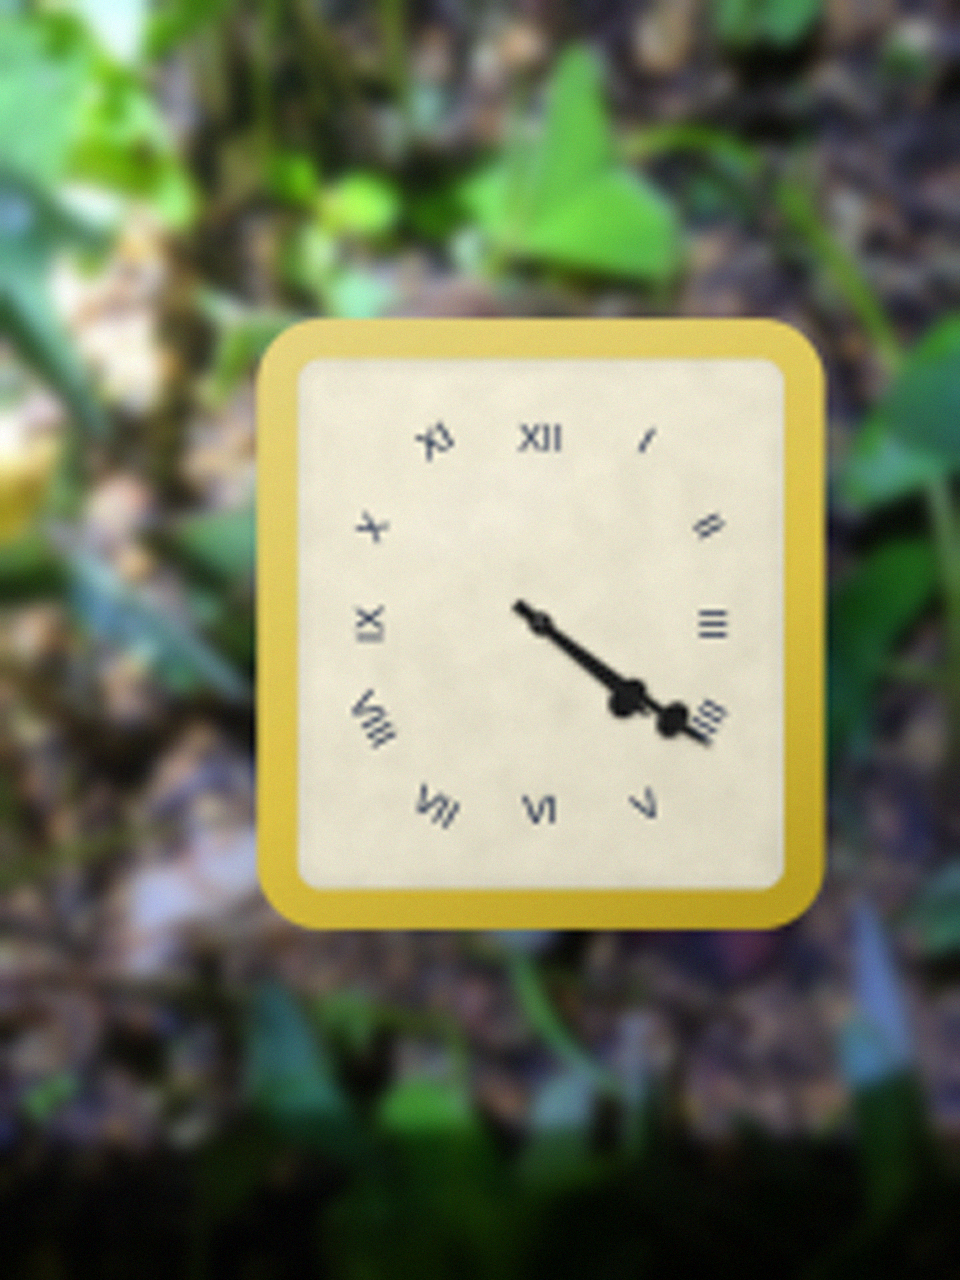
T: 4 h 21 min
